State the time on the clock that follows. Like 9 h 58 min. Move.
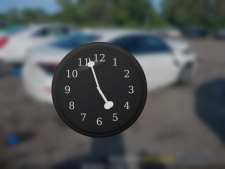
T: 4 h 57 min
